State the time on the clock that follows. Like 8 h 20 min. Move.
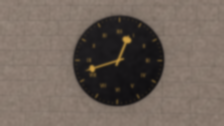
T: 12 h 42 min
